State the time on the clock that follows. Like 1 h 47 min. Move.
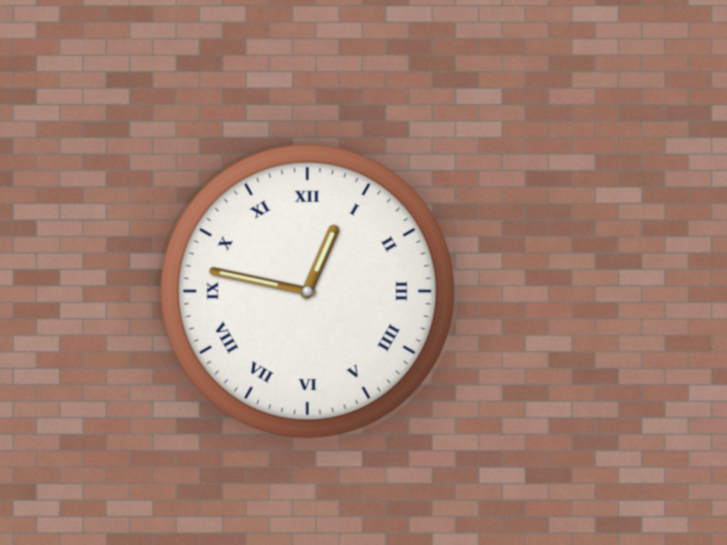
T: 12 h 47 min
